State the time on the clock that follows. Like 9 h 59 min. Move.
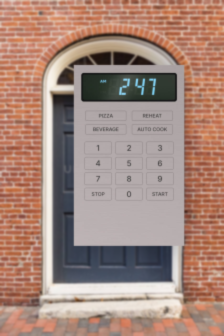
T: 2 h 47 min
